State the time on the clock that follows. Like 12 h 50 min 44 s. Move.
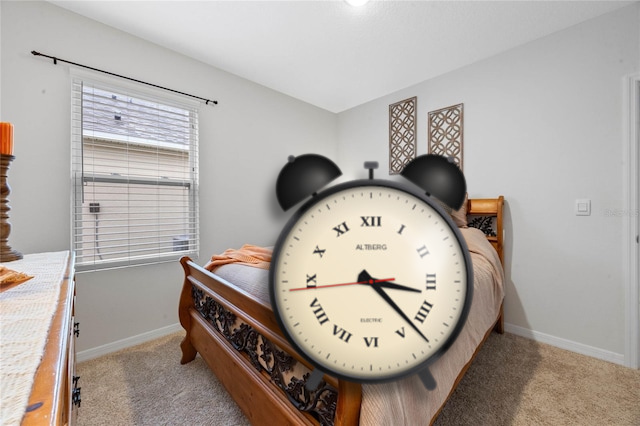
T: 3 h 22 min 44 s
